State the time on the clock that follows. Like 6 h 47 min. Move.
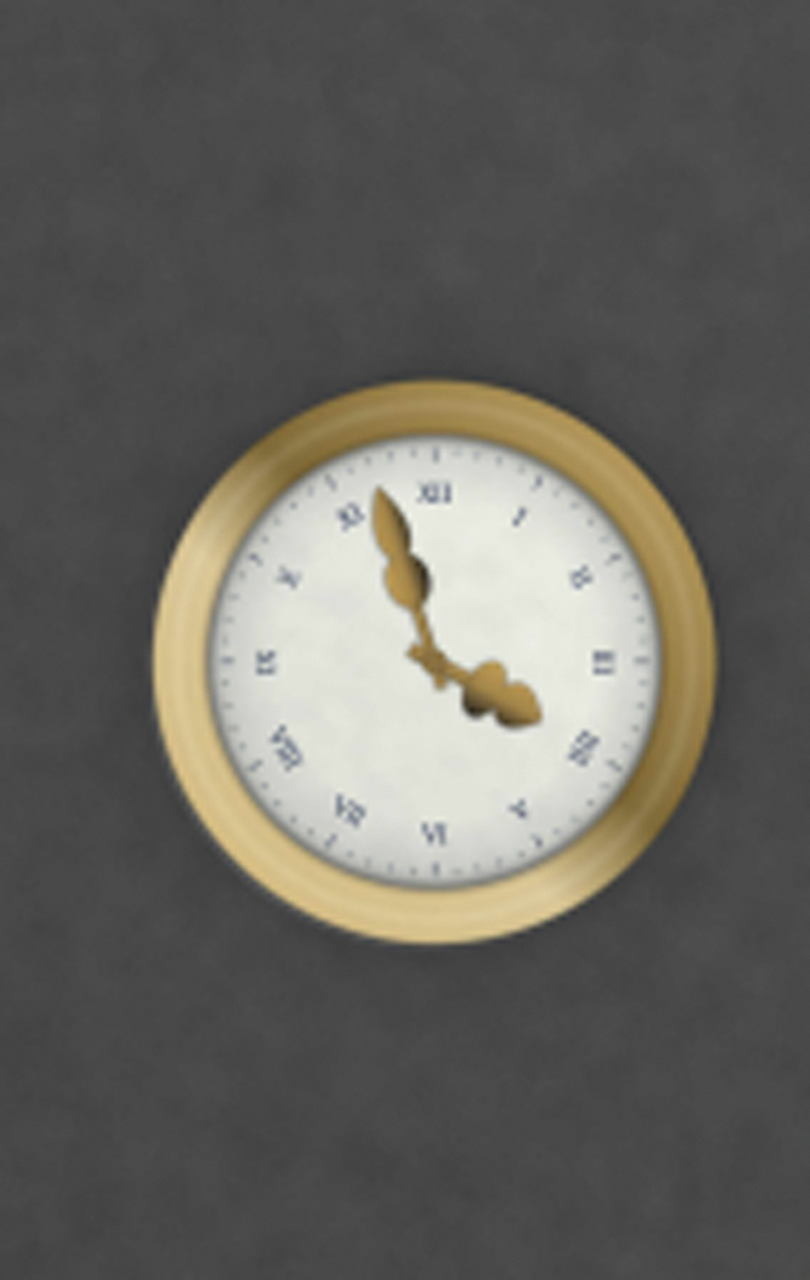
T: 3 h 57 min
